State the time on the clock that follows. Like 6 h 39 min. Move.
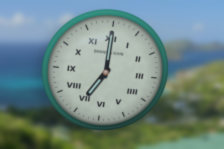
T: 7 h 00 min
